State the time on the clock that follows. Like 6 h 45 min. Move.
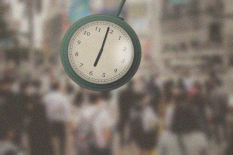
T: 5 h 59 min
